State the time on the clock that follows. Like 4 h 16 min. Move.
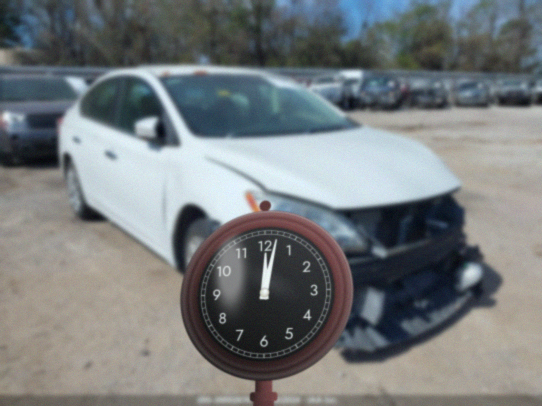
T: 12 h 02 min
